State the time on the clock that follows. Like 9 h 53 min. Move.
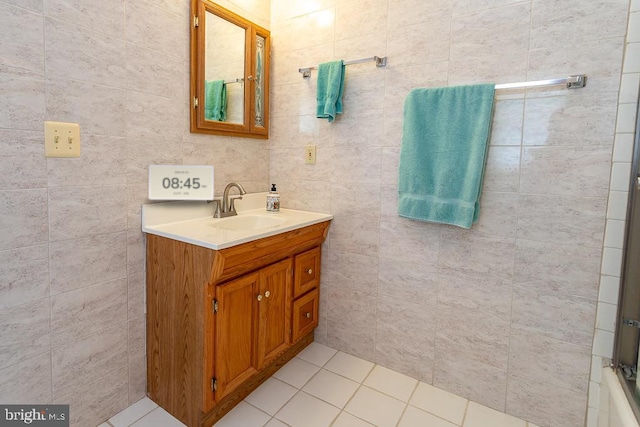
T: 8 h 45 min
